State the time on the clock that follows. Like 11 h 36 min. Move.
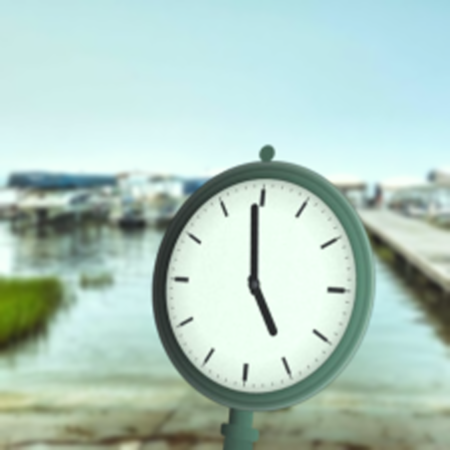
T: 4 h 59 min
